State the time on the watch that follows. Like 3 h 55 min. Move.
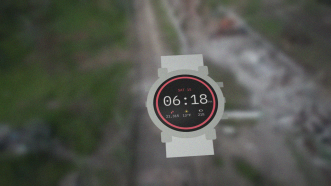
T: 6 h 18 min
